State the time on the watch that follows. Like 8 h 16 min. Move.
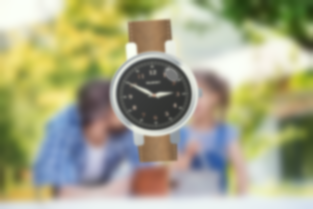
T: 2 h 50 min
